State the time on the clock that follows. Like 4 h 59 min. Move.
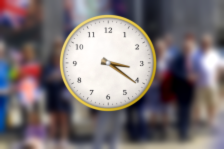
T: 3 h 21 min
